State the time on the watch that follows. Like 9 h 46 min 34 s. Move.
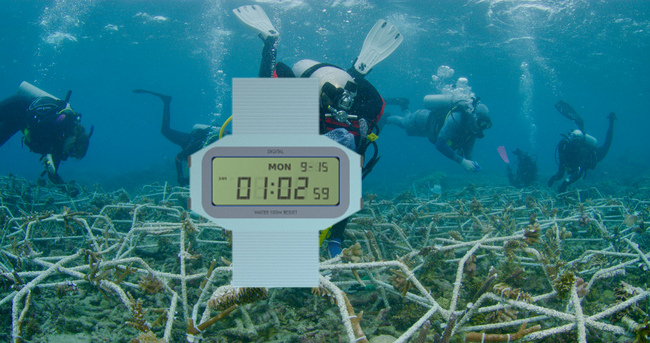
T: 1 h 02 min 59 s
